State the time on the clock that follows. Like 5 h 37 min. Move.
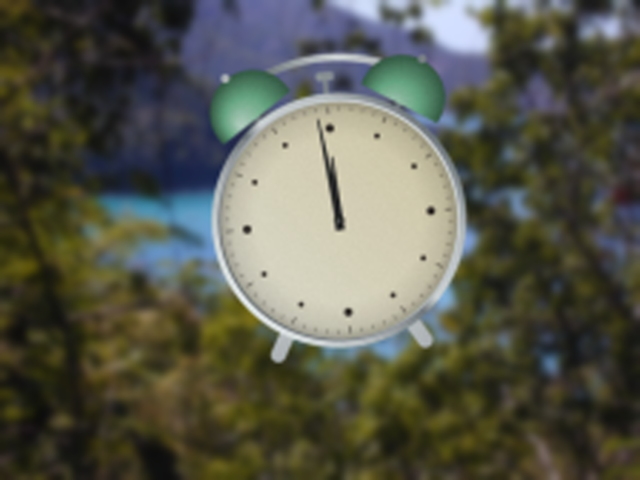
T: 11 h 59 min
